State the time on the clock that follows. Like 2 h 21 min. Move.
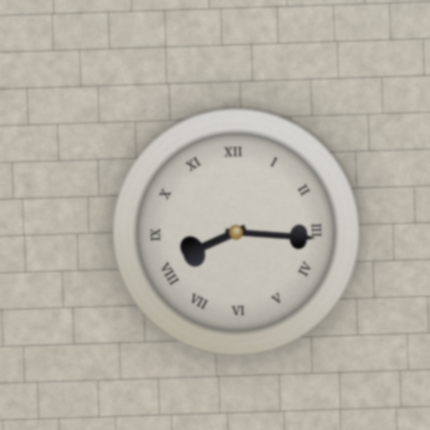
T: 8 h 16 min
